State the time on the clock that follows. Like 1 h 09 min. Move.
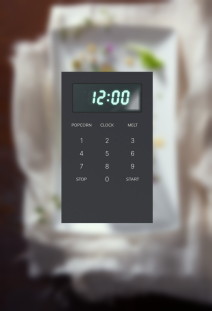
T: 12 h 00 min
